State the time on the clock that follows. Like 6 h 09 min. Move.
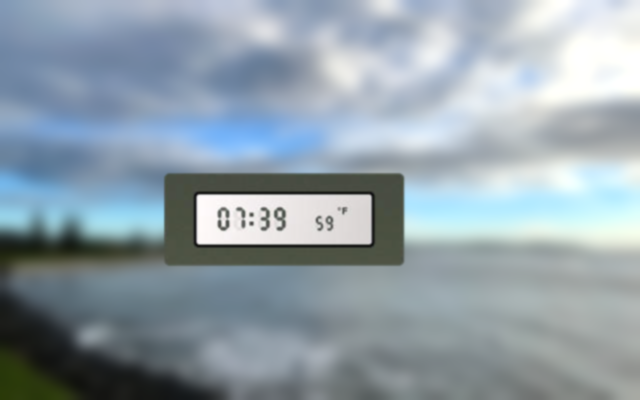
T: 7 h 39 min
